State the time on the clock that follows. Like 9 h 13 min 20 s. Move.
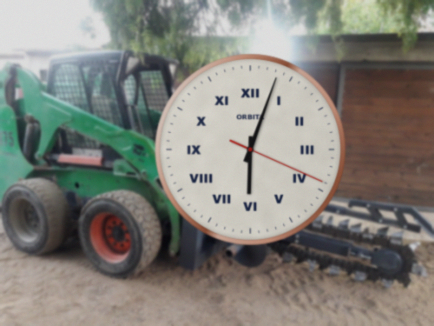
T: 6 h 03 min 19 s
